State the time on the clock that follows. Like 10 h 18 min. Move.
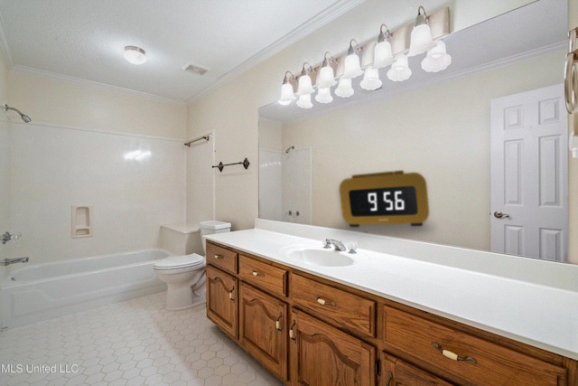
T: 9 h 56 min
